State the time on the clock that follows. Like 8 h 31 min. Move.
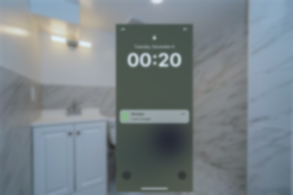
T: 0 h 20 min
